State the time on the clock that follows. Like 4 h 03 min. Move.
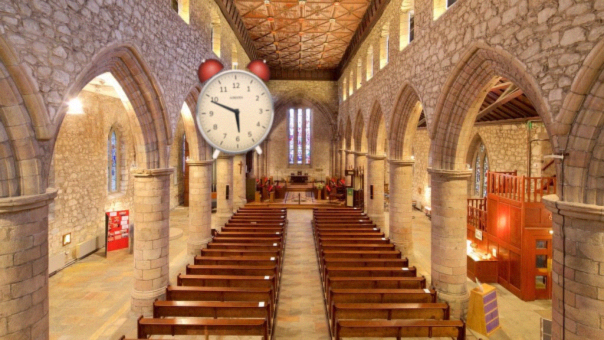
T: 5 h 49 min
